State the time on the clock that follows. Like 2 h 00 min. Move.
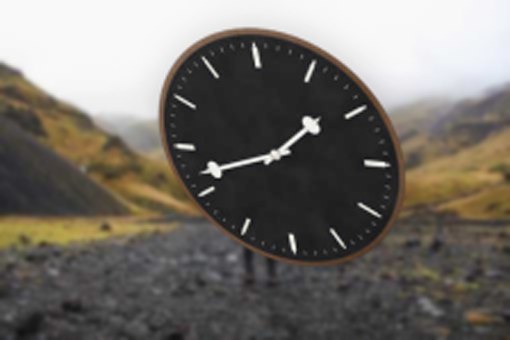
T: 1 h 42 min
